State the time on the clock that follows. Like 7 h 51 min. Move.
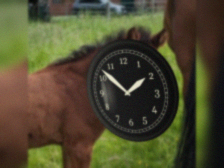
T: 1 h 52 min
